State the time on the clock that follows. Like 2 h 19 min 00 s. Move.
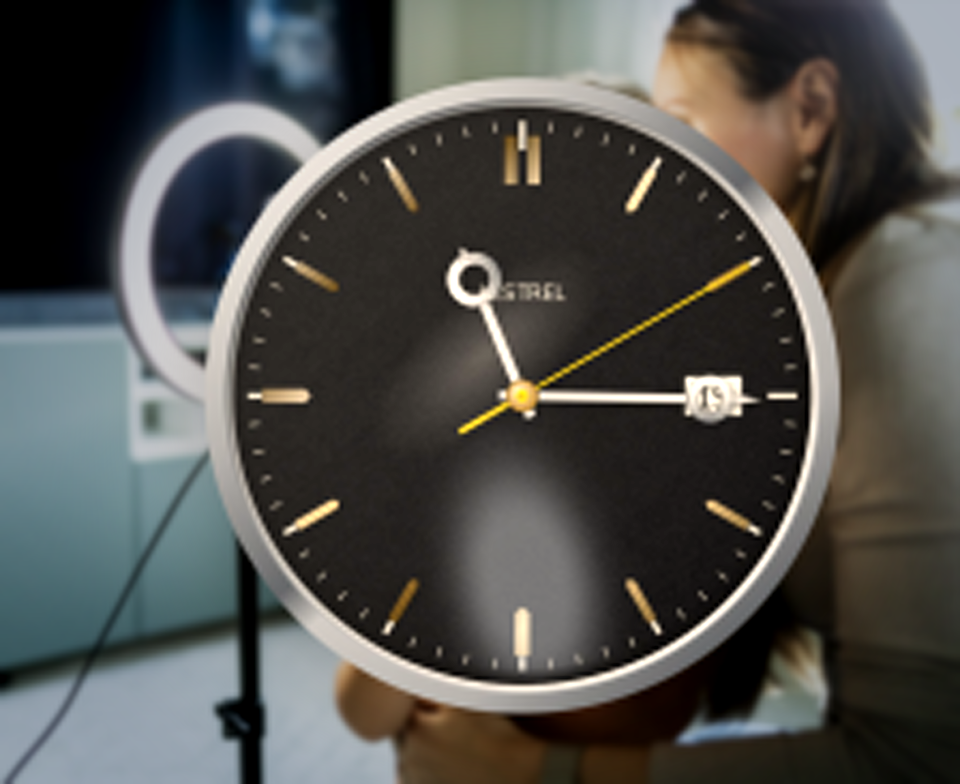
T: 11 h 15 min 10 s
